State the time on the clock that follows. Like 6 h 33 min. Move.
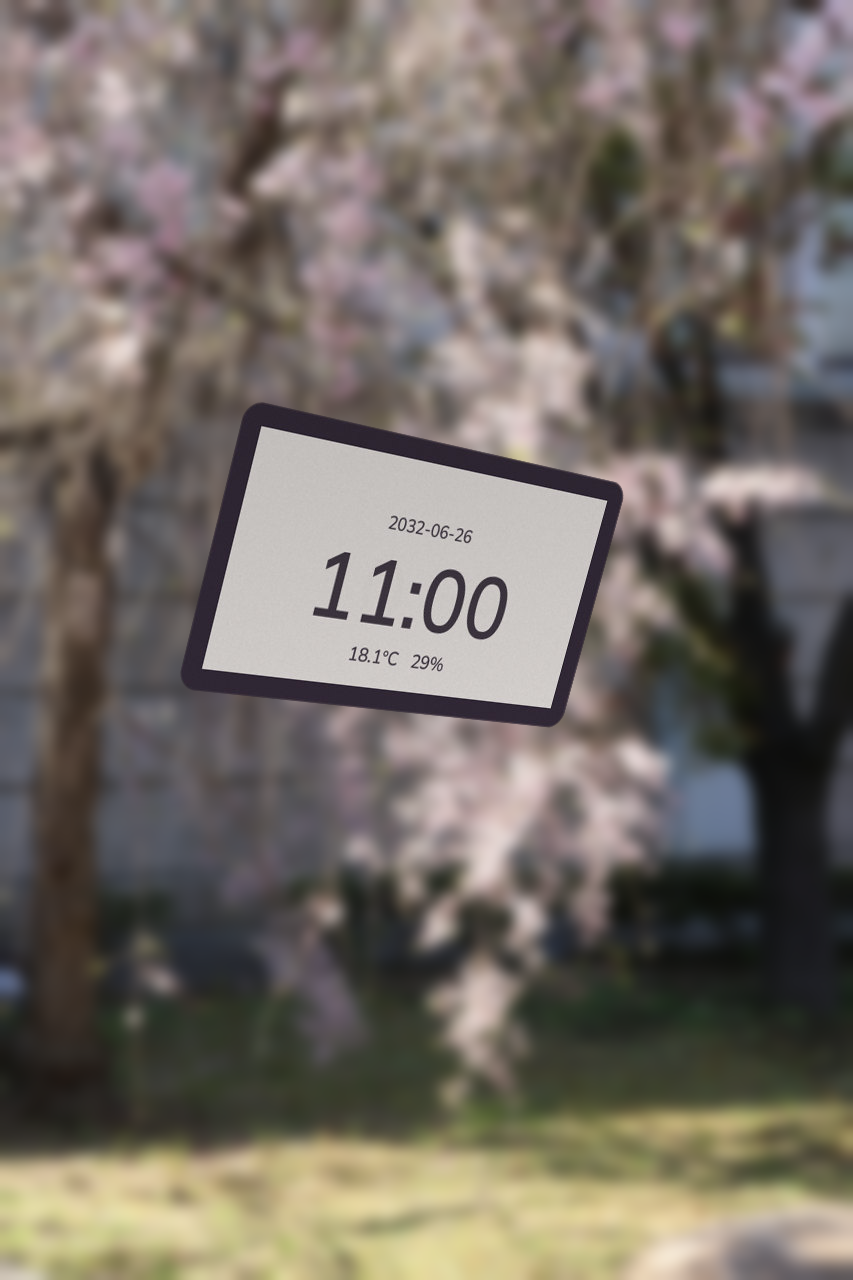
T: 11 h 00 min
